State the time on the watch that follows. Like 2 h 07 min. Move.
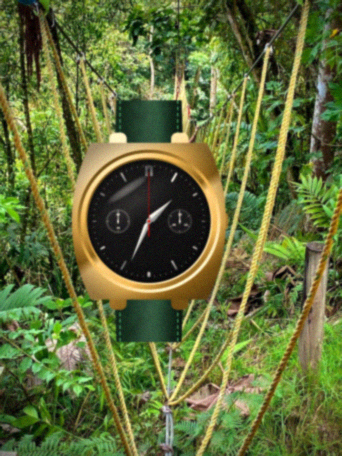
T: 1 h 34 min
